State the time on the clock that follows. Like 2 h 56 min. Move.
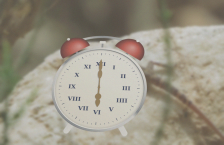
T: 6 h 00 min
